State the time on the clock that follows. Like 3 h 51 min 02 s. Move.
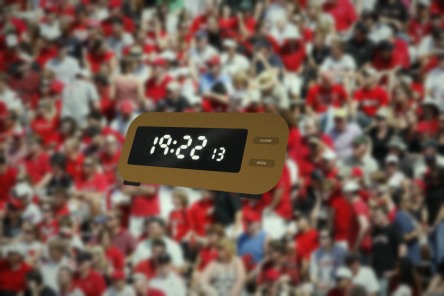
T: 19 h 22 min 13 s
